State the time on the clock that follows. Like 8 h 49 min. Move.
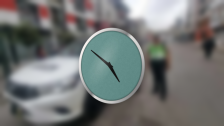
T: 4 h 51 min
